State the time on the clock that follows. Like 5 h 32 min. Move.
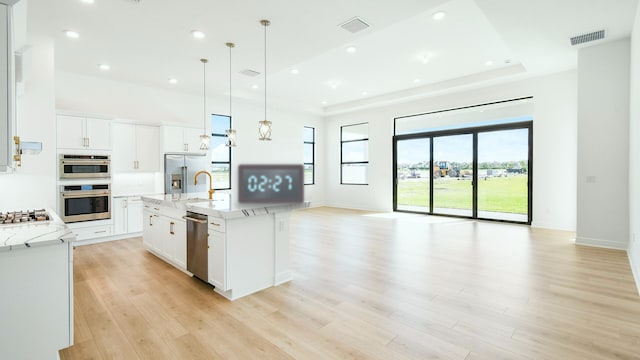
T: 2 h 27 min
